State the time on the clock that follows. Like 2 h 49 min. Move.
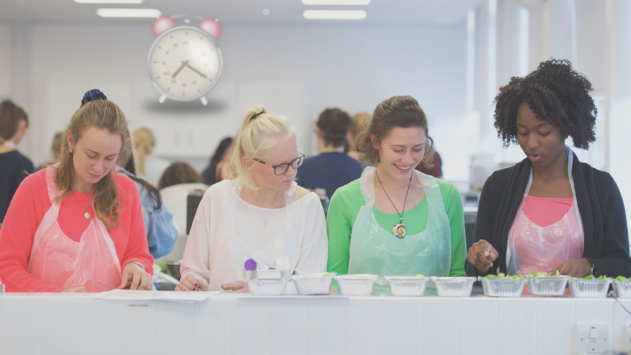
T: 7 h 20 min
